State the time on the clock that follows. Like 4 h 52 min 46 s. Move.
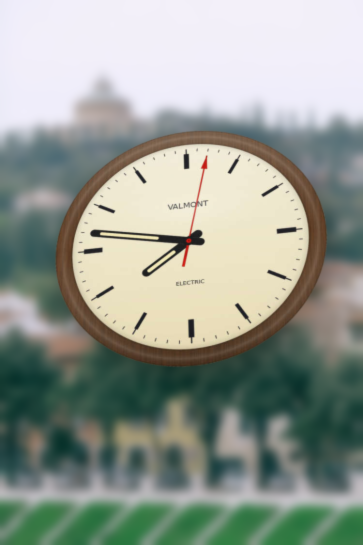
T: 7 h 47 min 02 s
